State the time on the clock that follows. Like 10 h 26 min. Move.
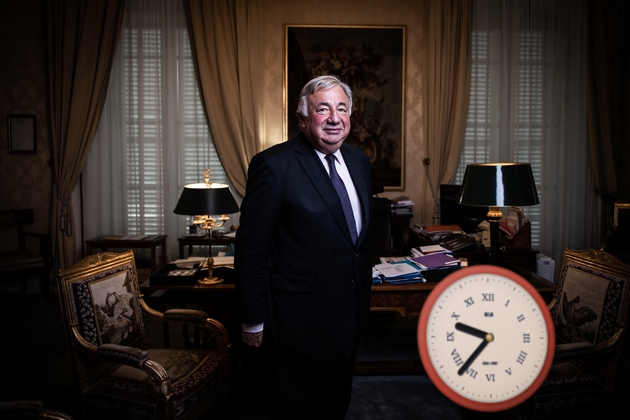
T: 9 h 37 min
